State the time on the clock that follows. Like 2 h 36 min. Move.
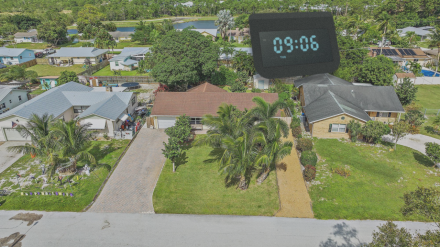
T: 9 h 06 min
